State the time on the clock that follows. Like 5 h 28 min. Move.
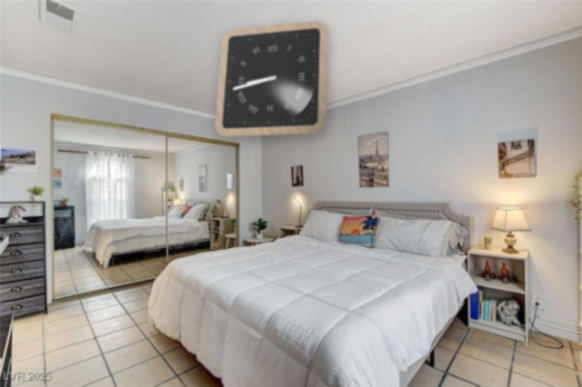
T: 8 h 43 min
